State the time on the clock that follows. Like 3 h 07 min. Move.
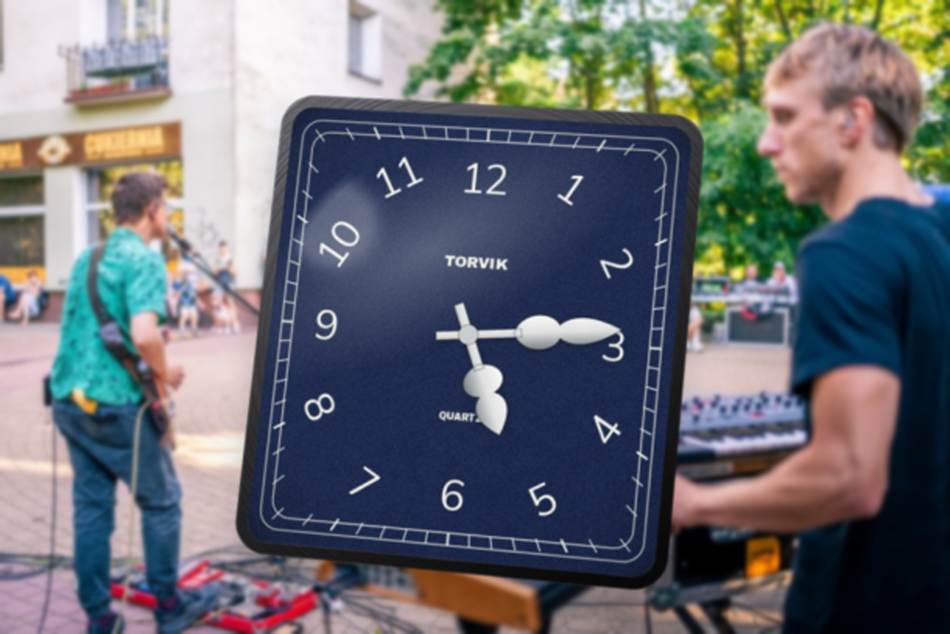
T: 5 h 14 min
